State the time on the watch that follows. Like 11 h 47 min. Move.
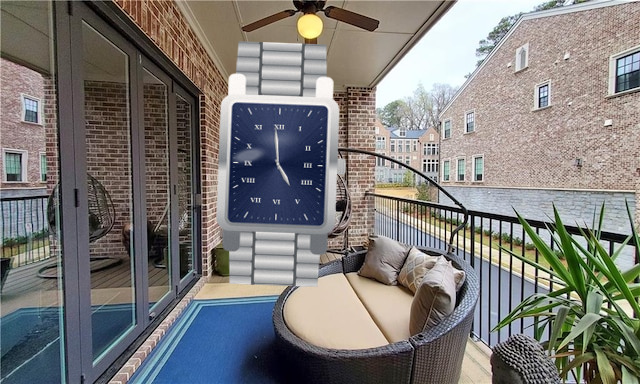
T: 4 h 59 min
